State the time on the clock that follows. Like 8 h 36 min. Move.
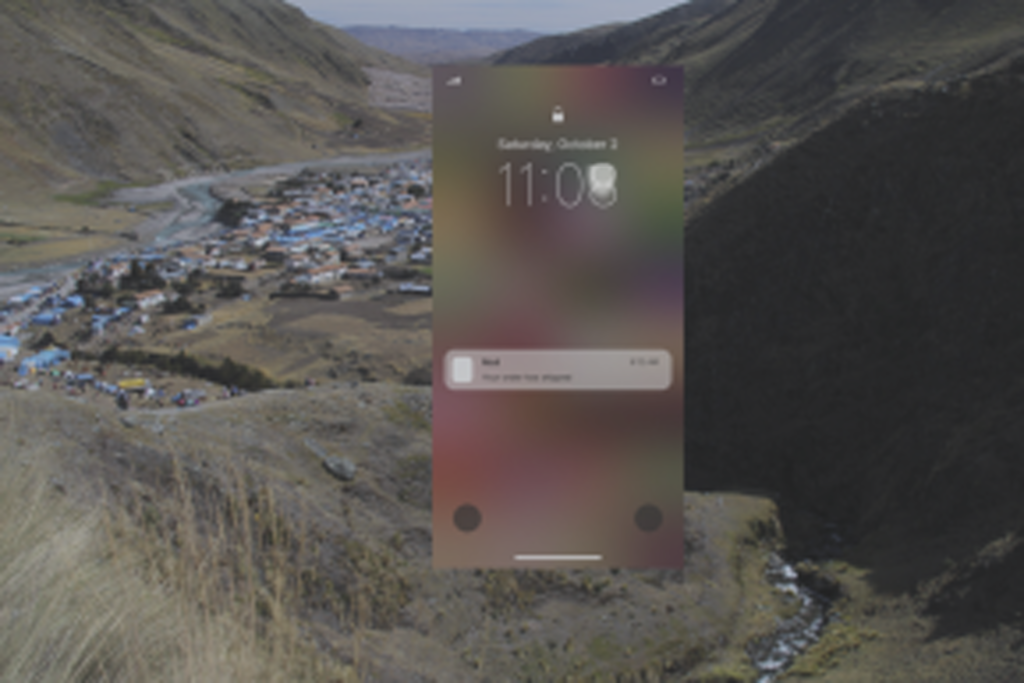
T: 11 h 08 min
